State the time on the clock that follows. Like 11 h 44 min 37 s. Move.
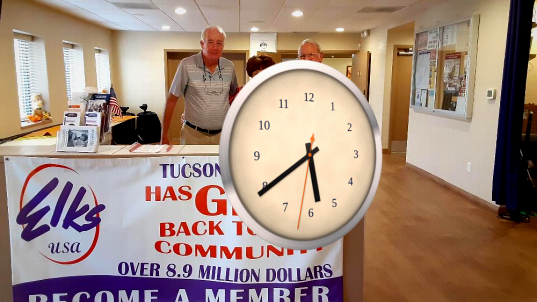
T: 5 h 39 min 32 s
